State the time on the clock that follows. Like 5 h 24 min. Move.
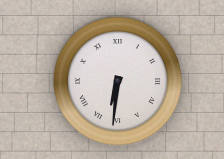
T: 6 h 31 min
